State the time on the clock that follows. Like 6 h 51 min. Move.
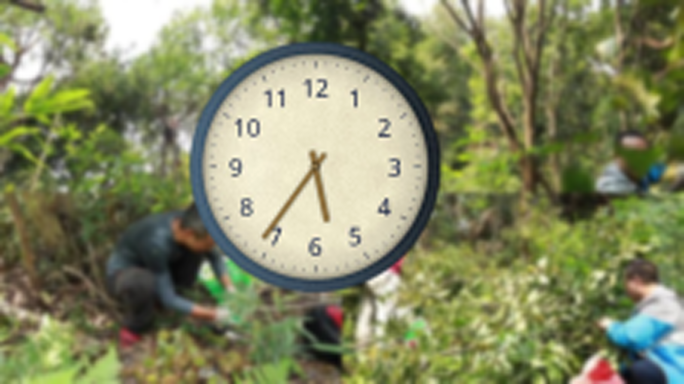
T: 5 h 36 min
